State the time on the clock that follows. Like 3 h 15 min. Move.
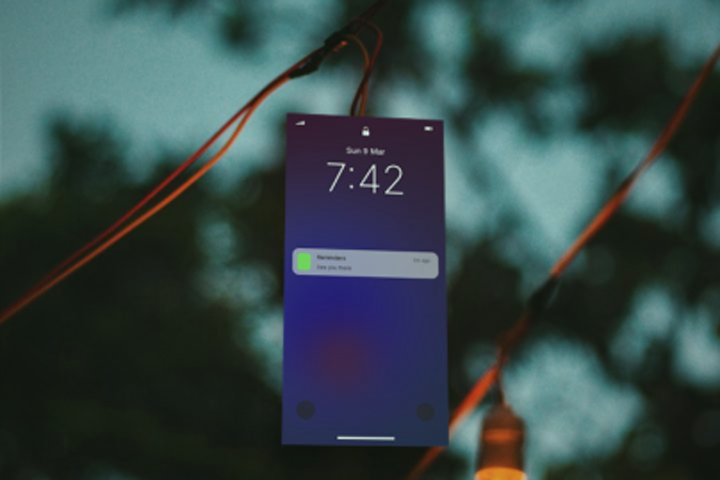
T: 7 h 42 min
